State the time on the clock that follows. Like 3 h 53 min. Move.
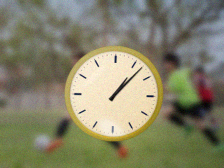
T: 1 h 07 min
